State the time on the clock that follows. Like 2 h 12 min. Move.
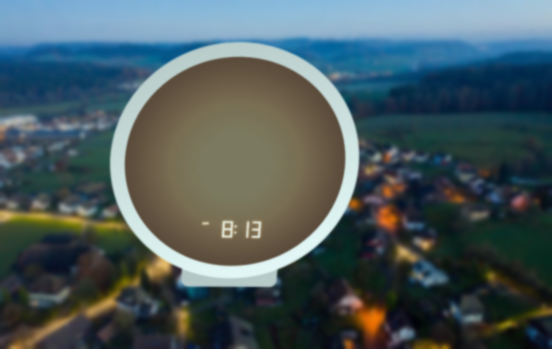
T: 8 h 13 min
